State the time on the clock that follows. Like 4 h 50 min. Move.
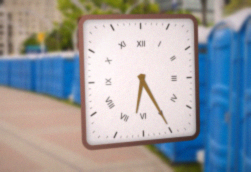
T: 6 h 25 min
